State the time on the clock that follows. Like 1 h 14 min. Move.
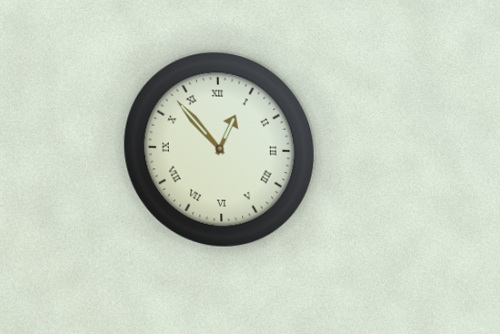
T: 12 h 53 min
